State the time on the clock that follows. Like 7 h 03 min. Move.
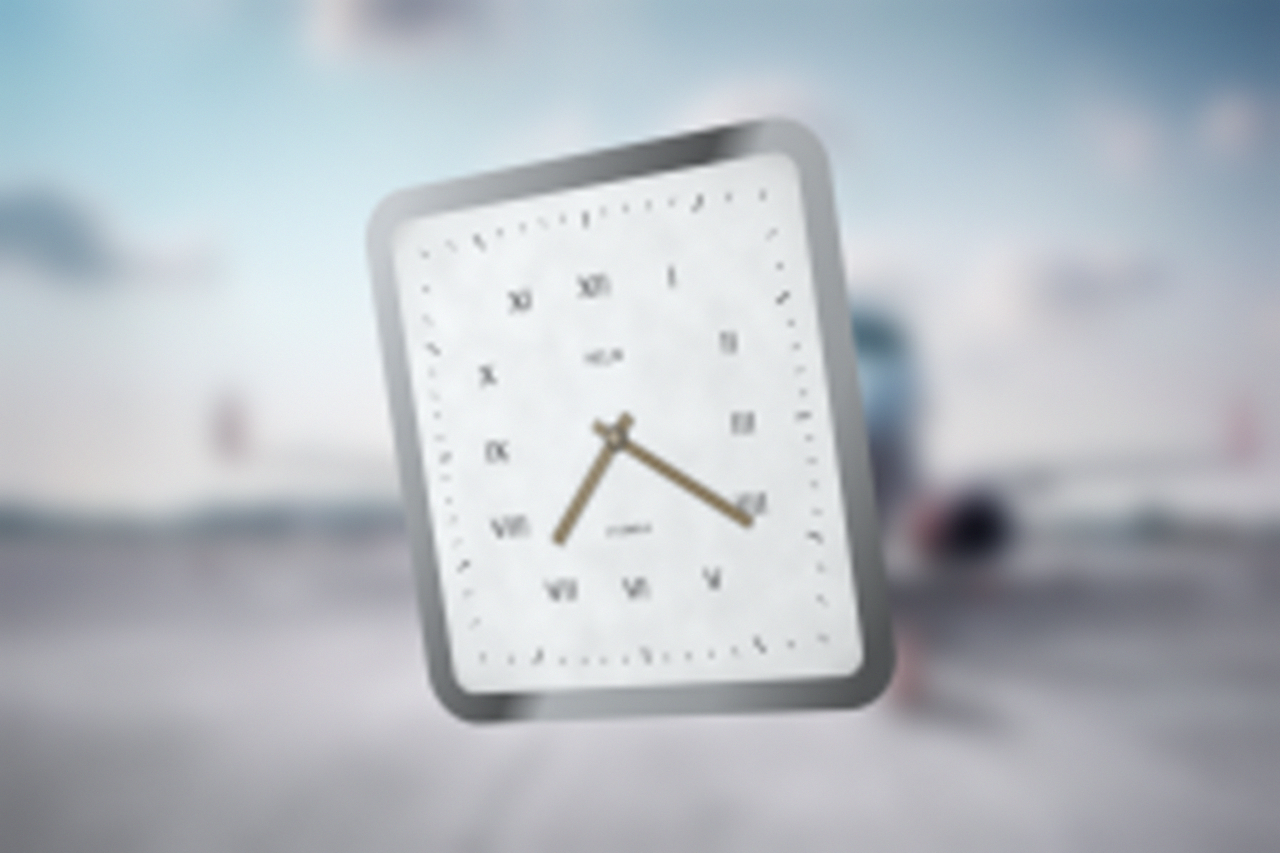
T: 7 h 21 min
